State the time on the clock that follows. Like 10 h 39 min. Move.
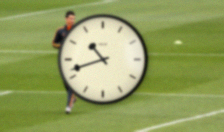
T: 10 h 42 min
